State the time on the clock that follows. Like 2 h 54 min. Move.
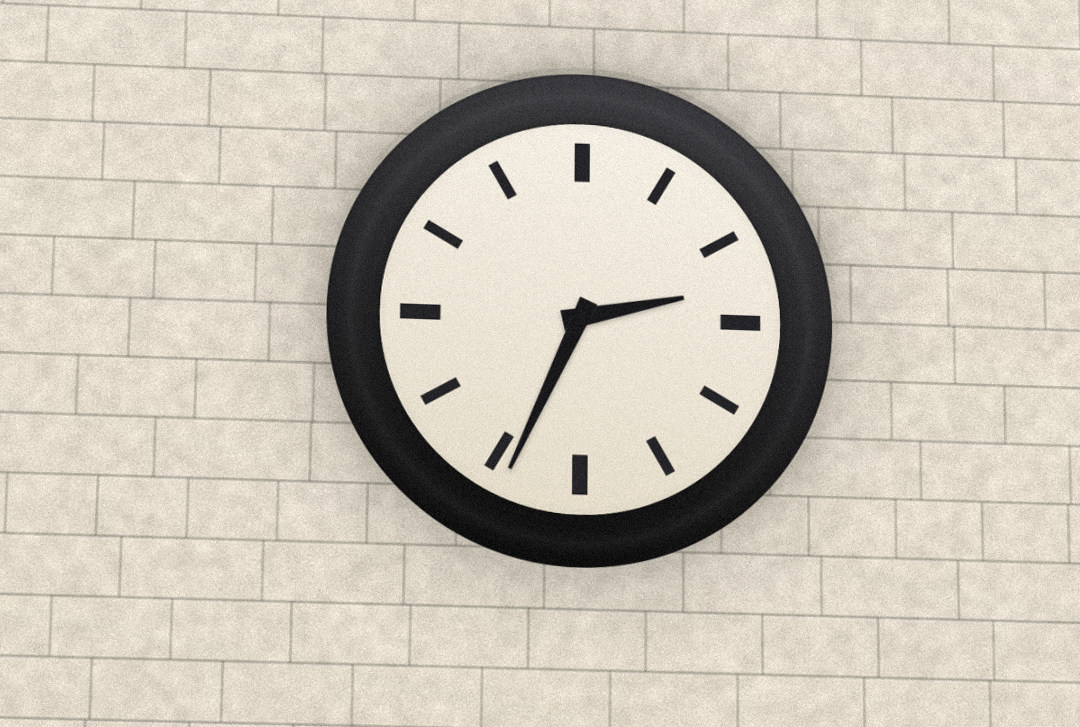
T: 2 h 34 min
